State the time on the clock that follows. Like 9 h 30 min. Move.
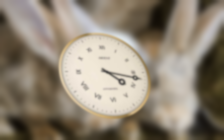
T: 4 h 17 min
